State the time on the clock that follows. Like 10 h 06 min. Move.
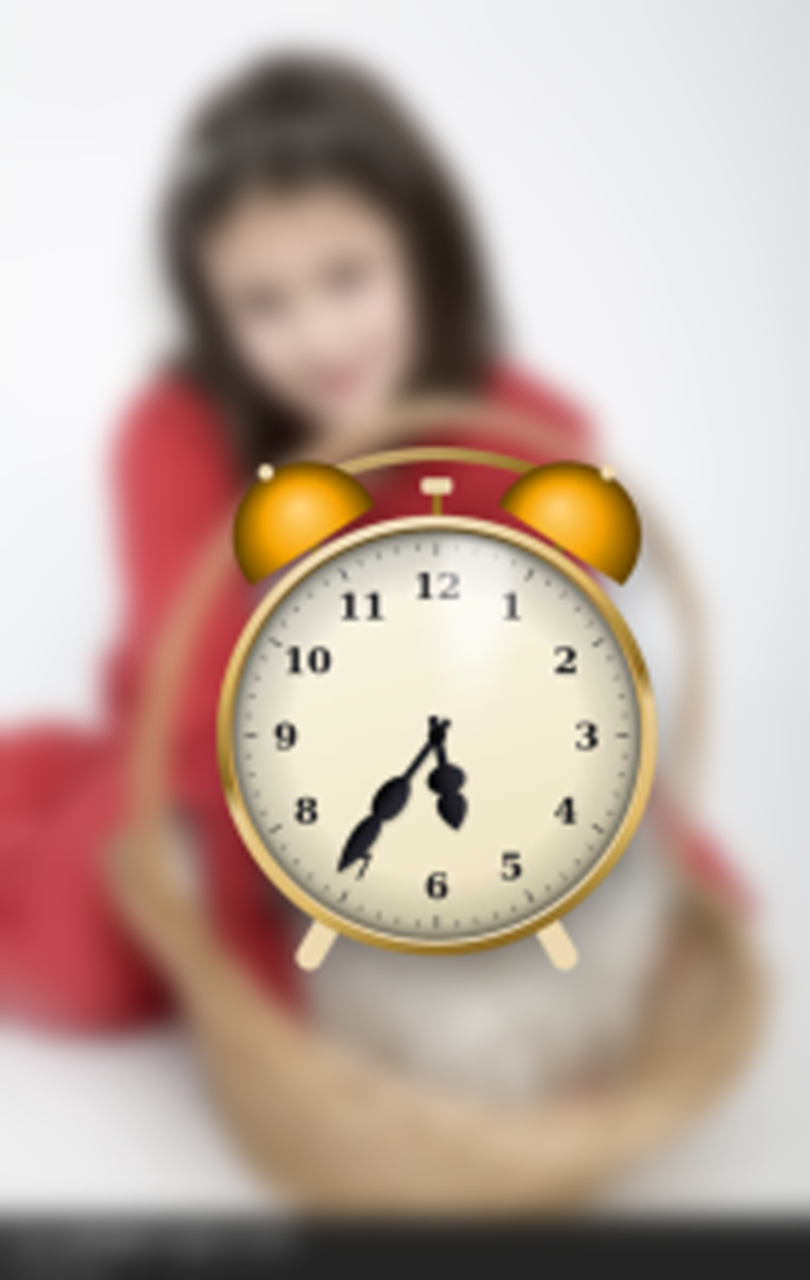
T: 5 h 36 min
